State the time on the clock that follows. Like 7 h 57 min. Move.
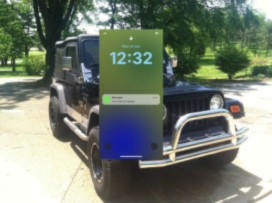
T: 12 h 32 min
